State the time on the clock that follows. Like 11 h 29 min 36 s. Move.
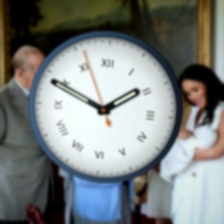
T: 1 h 48 min 56 s
